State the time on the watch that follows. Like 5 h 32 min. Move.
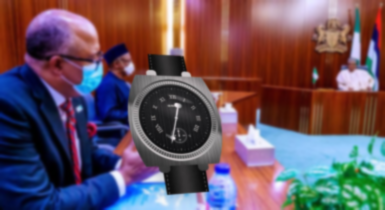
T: 12 h 33 min
